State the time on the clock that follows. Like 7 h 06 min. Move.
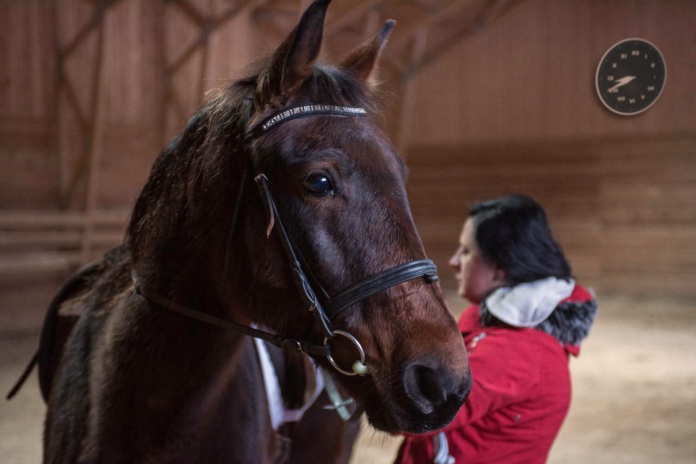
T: 8 h 41 min
